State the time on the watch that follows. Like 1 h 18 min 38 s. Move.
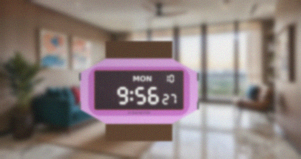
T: 9 h 56 min 27 s
